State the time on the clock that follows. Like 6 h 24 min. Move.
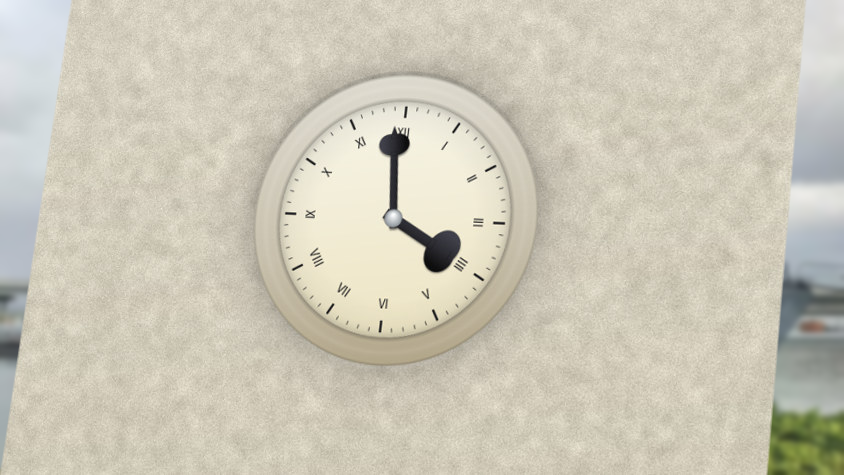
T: 3 h 59 min
